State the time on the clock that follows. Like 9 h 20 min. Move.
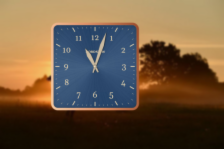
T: 11 h 03 min
